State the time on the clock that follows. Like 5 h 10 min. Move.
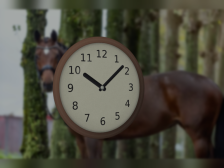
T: 10 h 08 min
